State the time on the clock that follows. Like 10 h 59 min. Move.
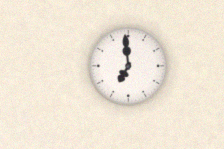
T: 6 h 59 min
